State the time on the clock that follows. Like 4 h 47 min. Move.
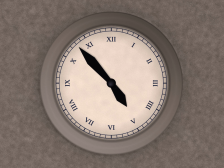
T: 4 h 53 min
